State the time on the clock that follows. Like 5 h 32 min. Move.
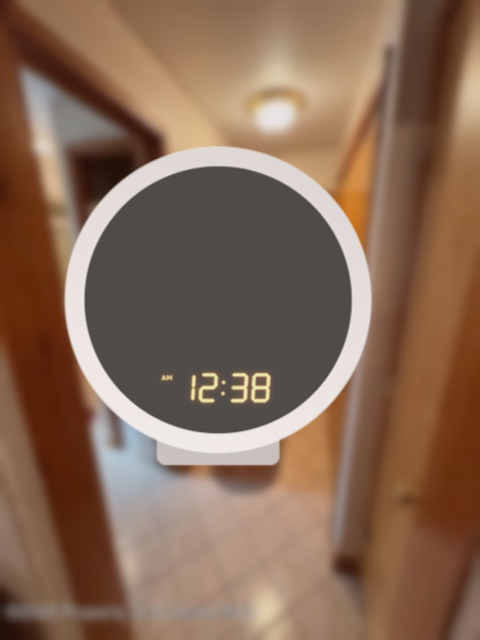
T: 12 h 38 min
